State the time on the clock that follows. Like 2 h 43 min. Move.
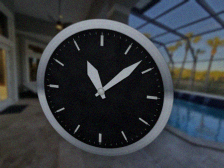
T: 11 h 08 min
